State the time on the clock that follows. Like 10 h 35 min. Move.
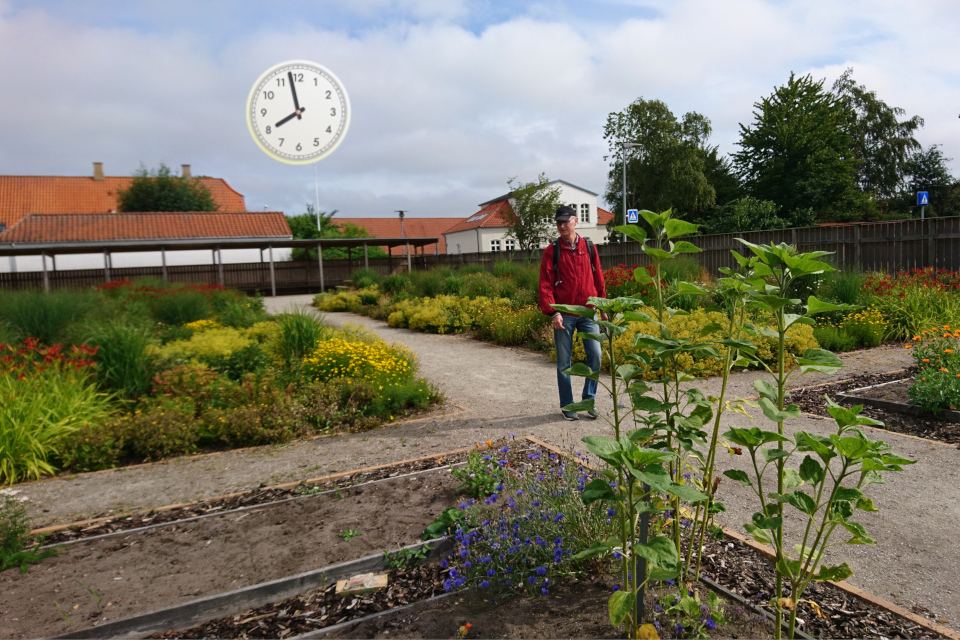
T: 7 h 58 min
